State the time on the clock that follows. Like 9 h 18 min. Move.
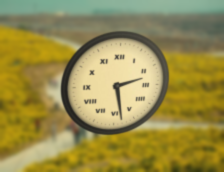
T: 2 h 28 min
